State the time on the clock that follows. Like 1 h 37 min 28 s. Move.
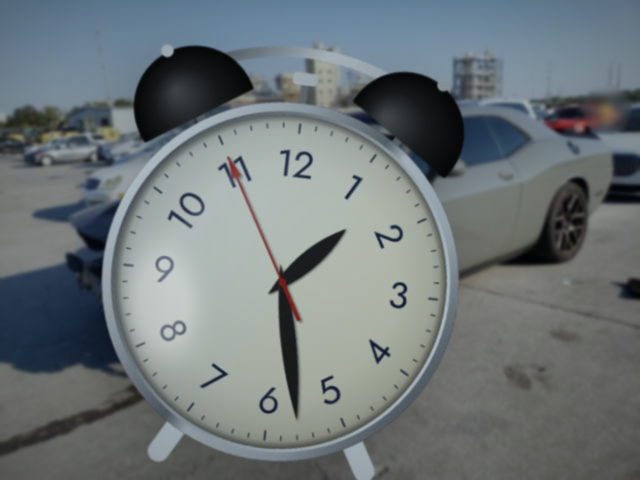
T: 1 h 27 min 55 s
